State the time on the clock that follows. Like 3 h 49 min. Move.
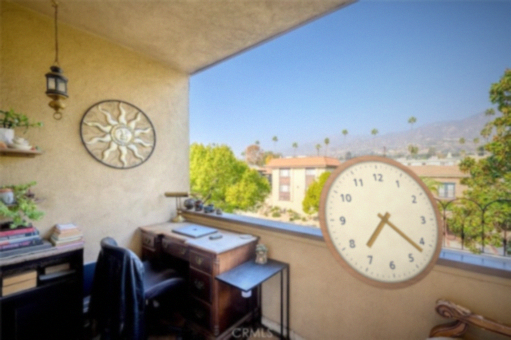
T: 7 h 22 min
